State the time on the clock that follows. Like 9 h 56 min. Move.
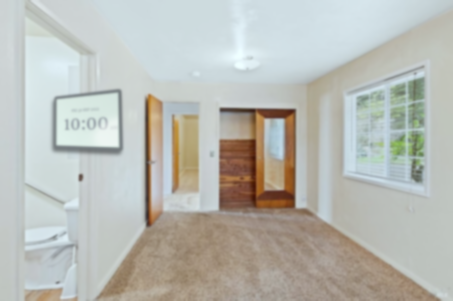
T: 10 h 00 min
